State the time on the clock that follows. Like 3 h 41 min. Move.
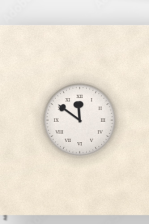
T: 11 h 51 min
